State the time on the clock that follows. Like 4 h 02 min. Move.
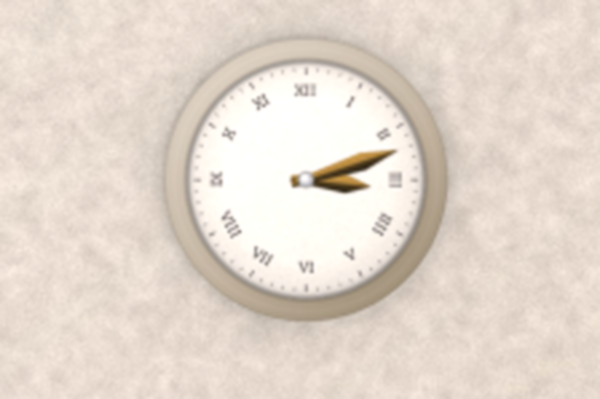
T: 3 h 12 min
